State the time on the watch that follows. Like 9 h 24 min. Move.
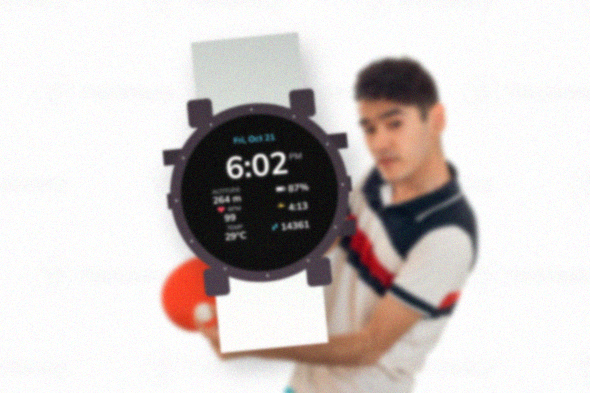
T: 6 h 02 min
